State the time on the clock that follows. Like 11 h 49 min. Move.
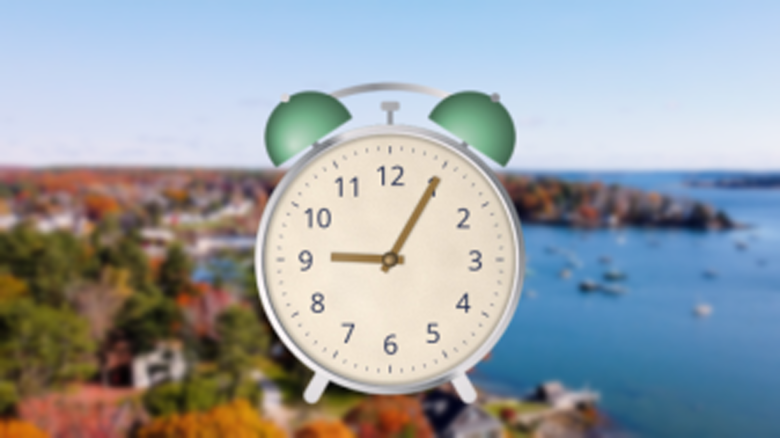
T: 9 h 05 min
